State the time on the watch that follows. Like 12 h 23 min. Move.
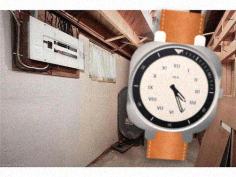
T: 4 h 26 min
